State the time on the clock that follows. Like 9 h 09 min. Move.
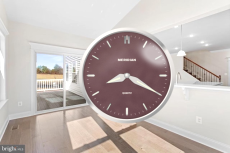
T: 8 h 20 min
